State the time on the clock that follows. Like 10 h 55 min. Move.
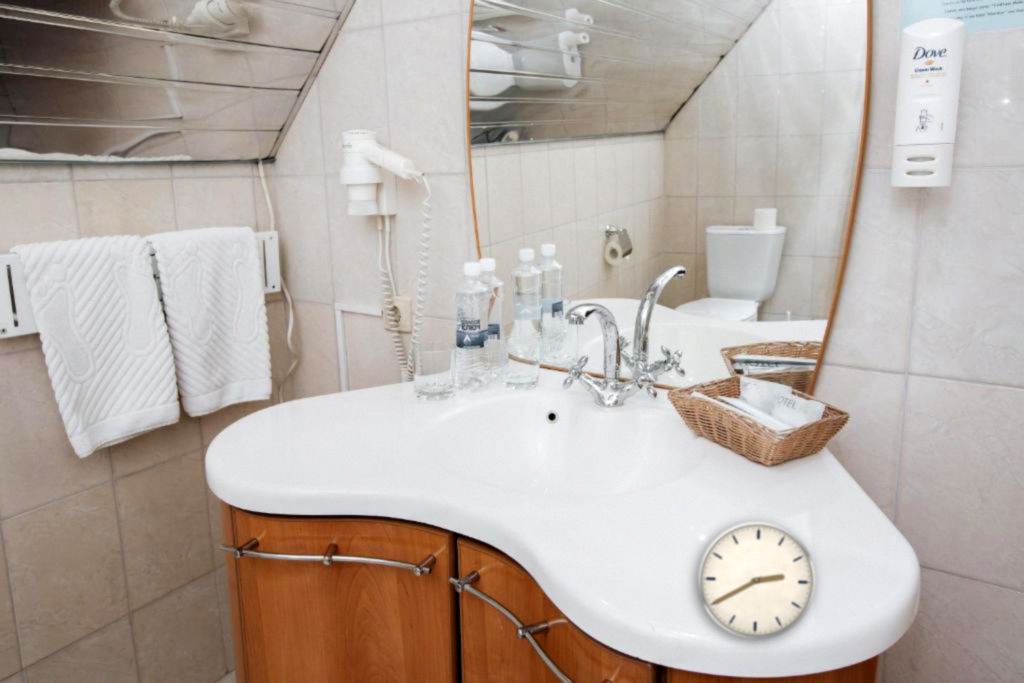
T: 2 h 40 min
